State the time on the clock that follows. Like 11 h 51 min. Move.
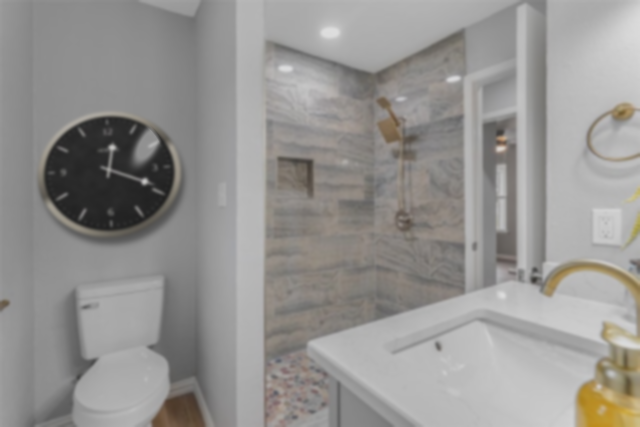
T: 12 h 19 min
